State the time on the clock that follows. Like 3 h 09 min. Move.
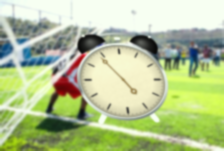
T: 4 h 54 min
